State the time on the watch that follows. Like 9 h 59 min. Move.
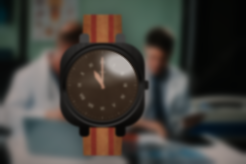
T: 11 h 00 min
